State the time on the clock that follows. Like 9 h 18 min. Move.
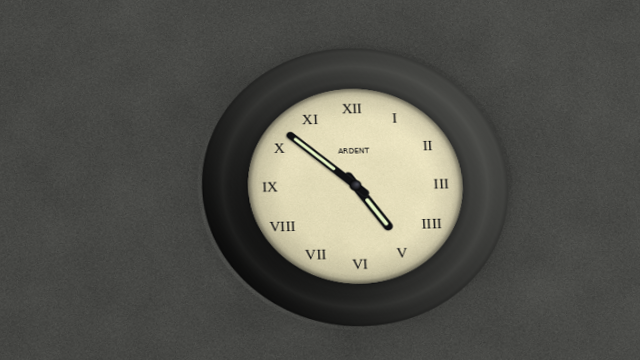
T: 4 h 52 min
